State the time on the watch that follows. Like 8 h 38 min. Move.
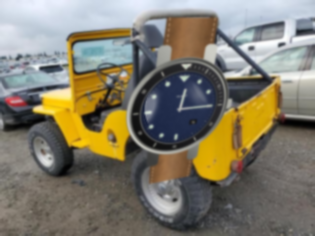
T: 12 h 15 min
